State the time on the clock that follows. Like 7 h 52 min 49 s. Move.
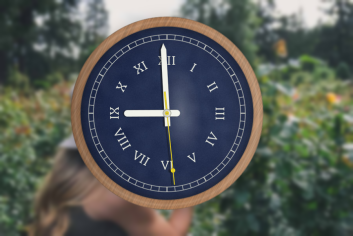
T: 8 h 59 min 29 s
